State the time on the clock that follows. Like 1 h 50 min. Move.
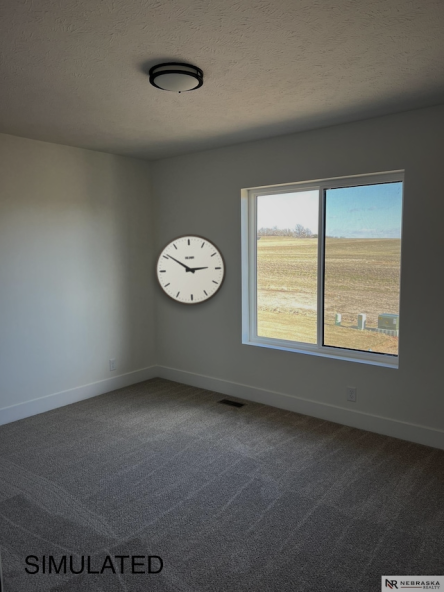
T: 2 h 51 min
